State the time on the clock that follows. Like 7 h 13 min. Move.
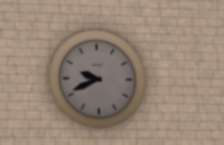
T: 9 h 41 min
